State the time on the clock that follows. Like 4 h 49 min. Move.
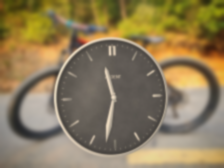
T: 11 h 32 min
